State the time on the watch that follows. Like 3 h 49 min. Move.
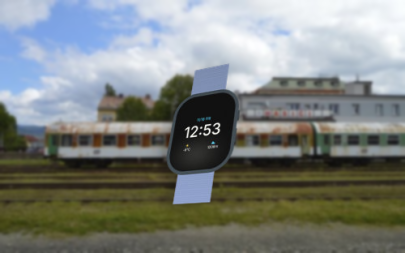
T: 12 h 53 min
